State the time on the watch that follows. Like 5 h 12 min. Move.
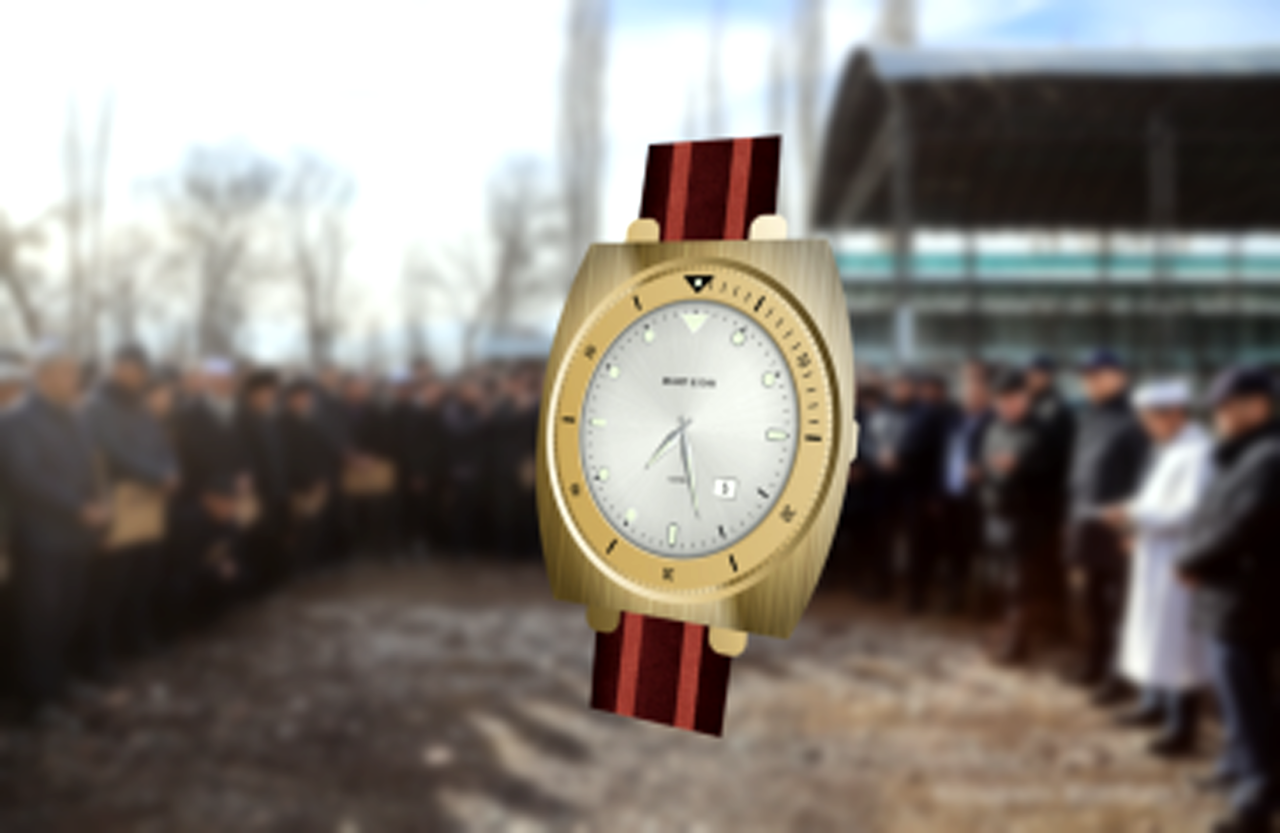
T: 7 h 27 min
